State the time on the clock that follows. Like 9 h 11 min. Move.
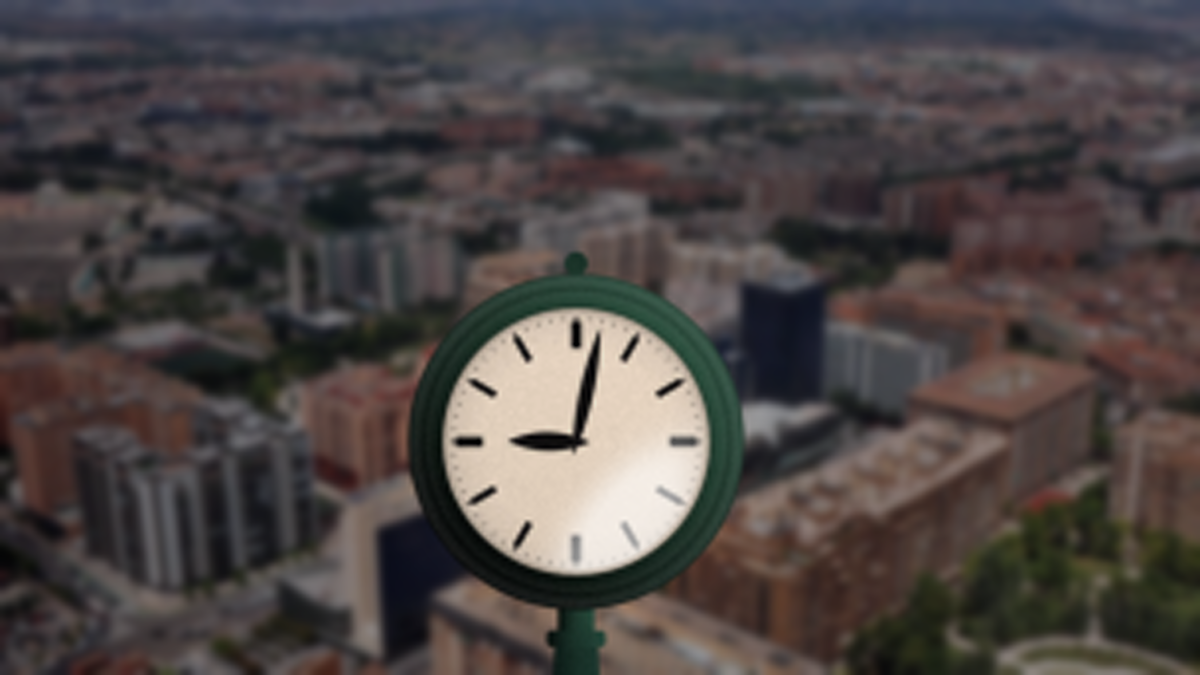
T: 9 h 02 min
